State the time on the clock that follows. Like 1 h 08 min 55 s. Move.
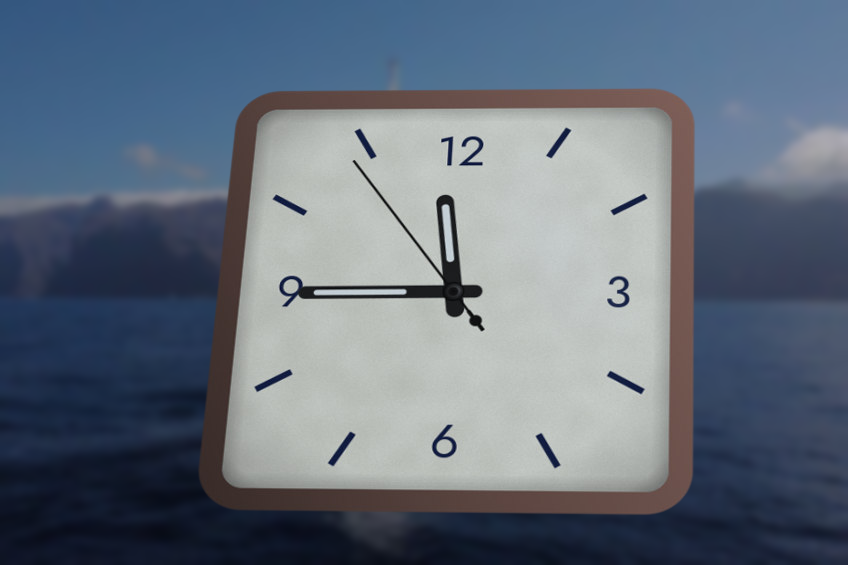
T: 11 h 44 min 54 s
